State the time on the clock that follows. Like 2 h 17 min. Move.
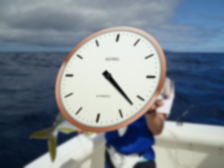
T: 4 h 22 min
